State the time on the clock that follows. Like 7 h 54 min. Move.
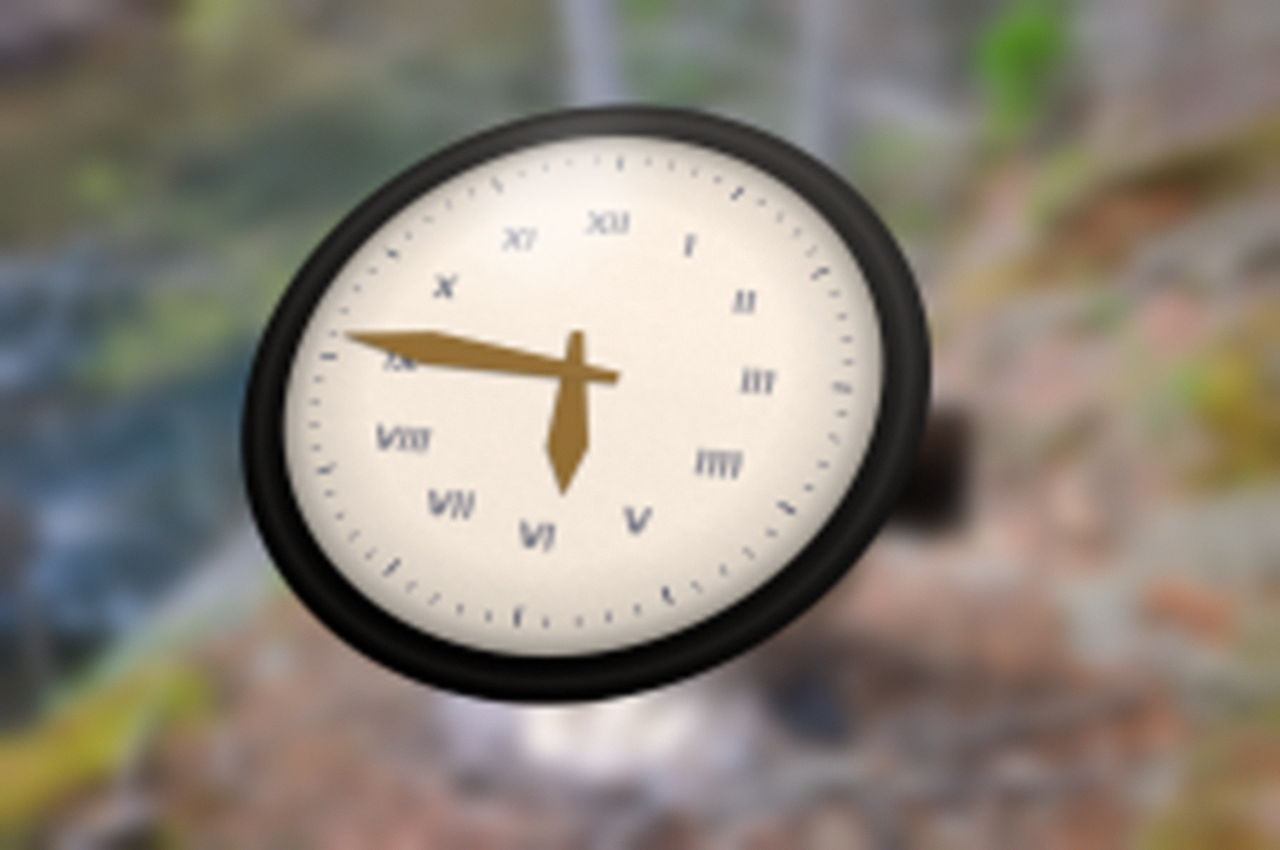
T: 5 h 46 min
